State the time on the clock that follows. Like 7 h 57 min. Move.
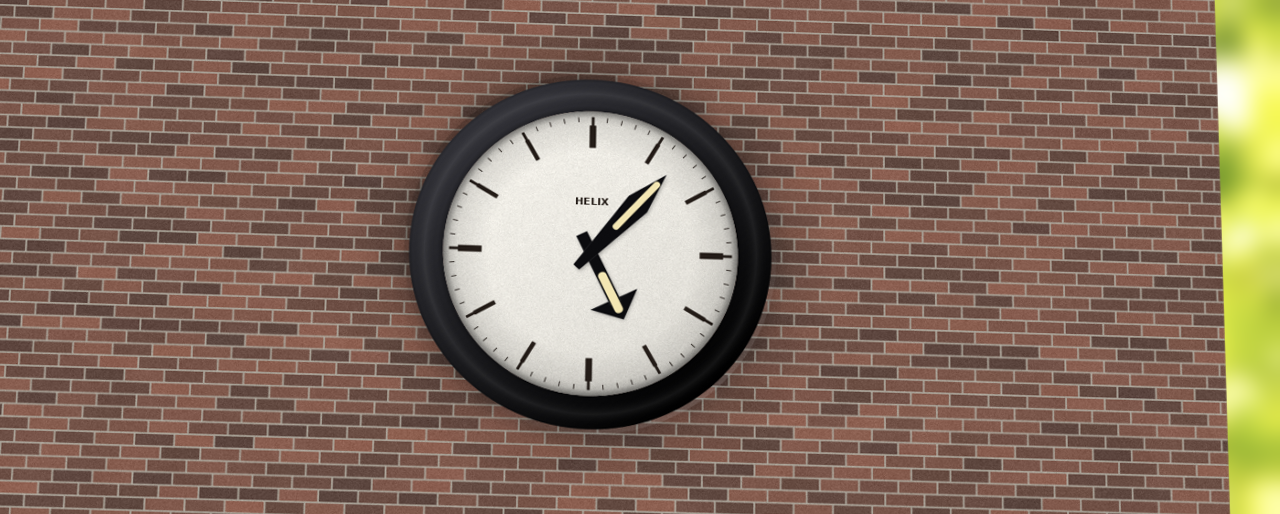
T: 5 h 07 min
